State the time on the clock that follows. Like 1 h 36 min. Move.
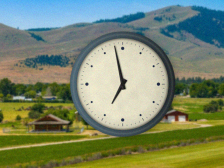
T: 6 h 58 min
